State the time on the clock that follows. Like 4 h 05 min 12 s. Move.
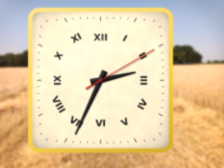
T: 2 h 34 min 10 s
